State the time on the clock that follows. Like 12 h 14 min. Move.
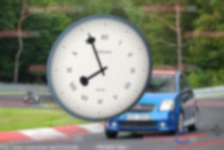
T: 7 h 56 min
